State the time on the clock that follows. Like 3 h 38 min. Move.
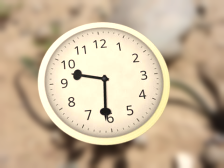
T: 9 h 31 min
